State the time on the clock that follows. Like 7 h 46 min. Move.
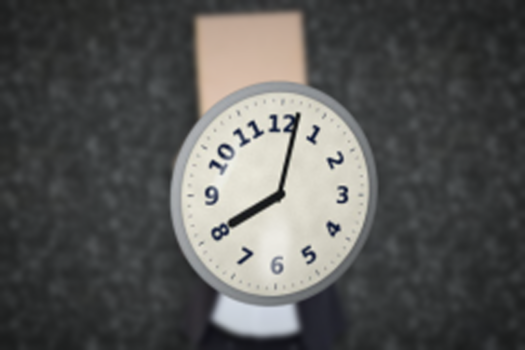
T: 8 h 02 min
